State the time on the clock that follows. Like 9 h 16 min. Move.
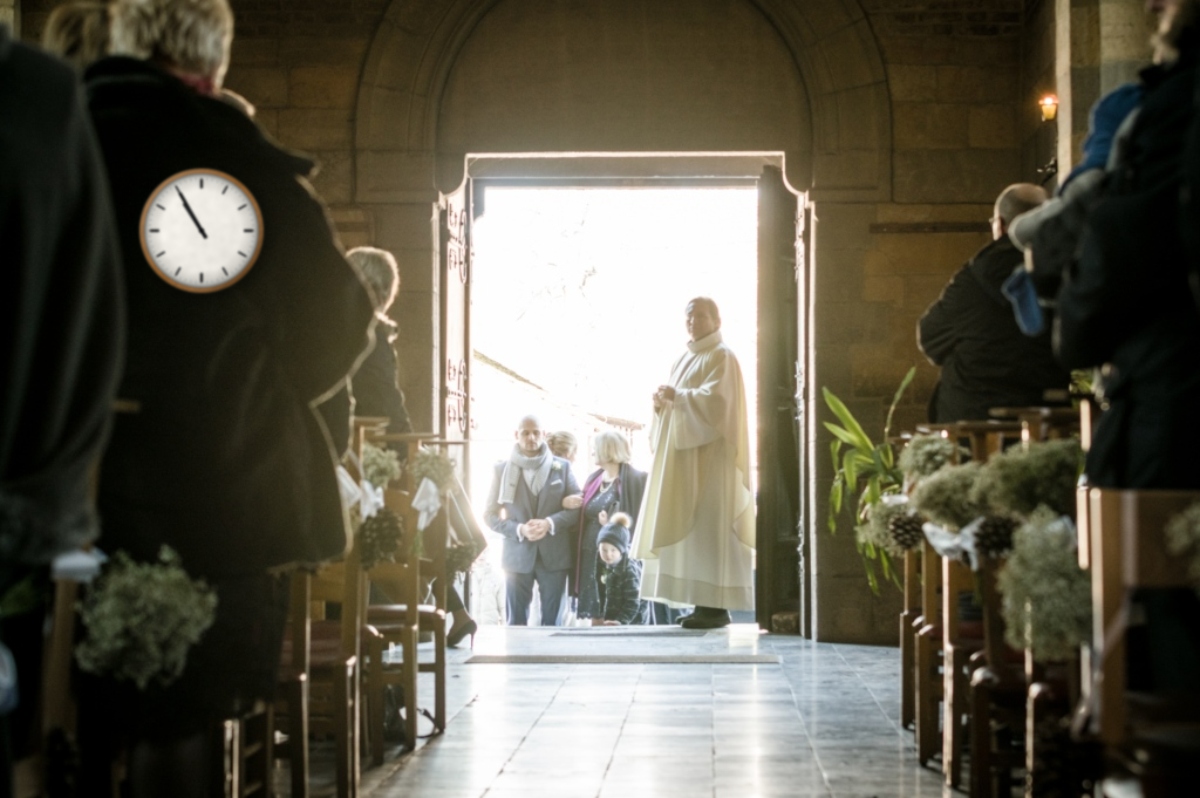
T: 10 h 55 min
